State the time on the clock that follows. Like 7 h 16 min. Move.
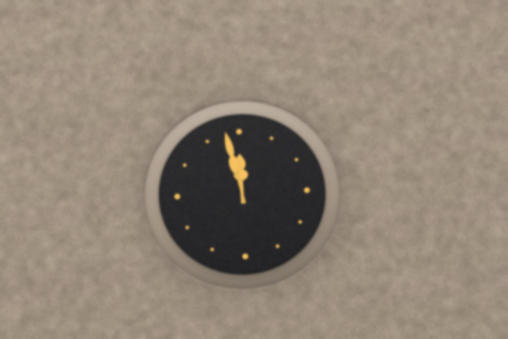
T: 11 h 58 min
